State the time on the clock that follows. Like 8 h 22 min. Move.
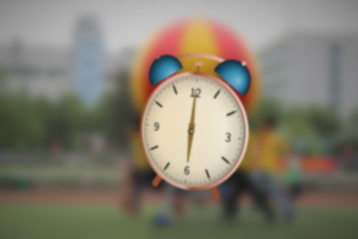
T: 6 h 00 min
